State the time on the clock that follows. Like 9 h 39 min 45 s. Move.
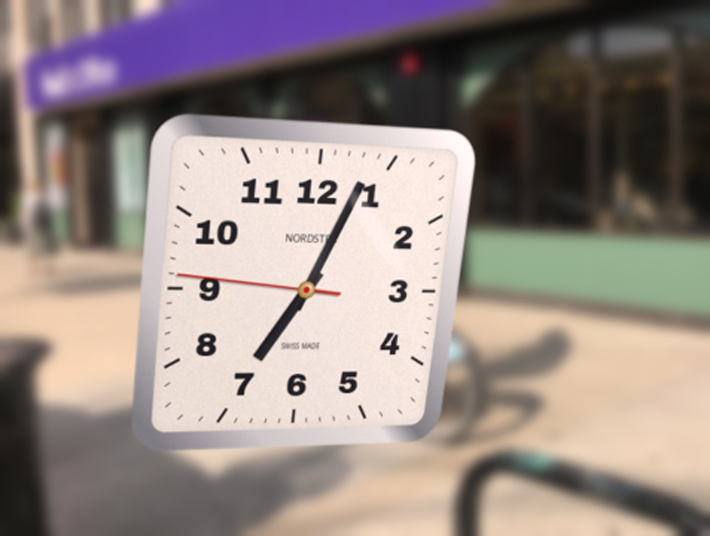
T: 7 h 03 min 46 s
